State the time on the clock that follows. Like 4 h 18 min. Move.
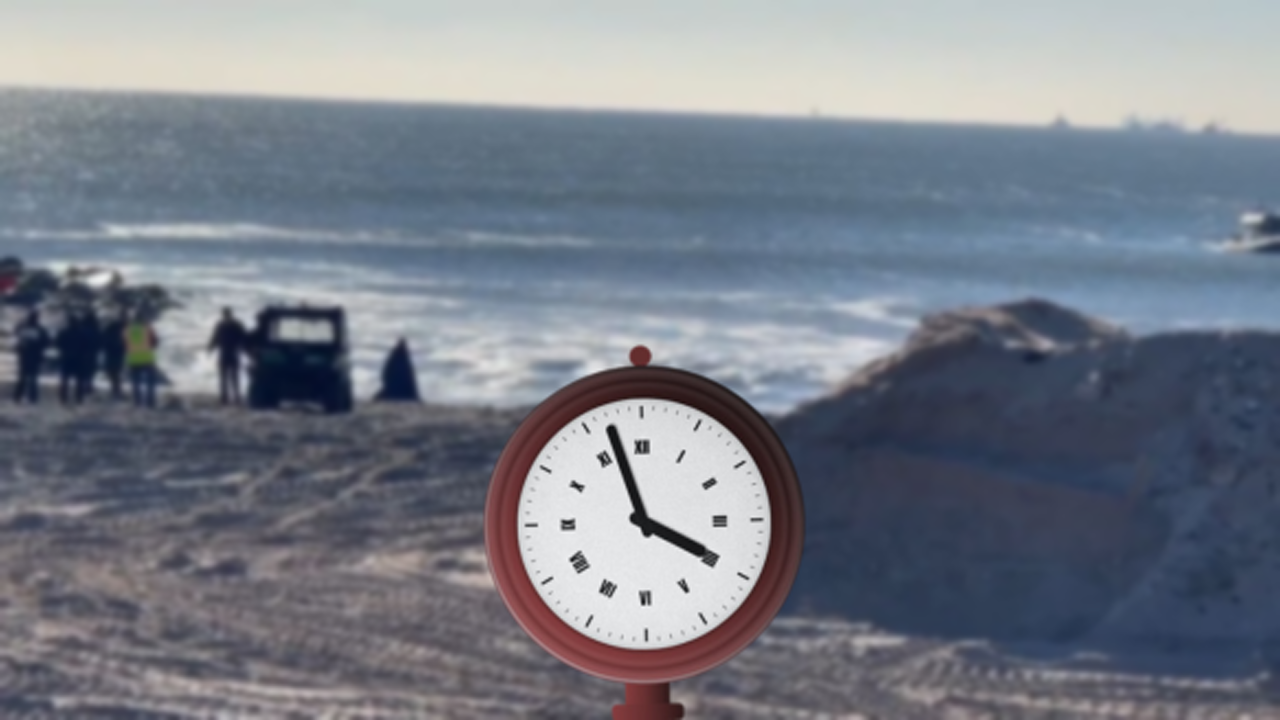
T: 3 h 57 min
